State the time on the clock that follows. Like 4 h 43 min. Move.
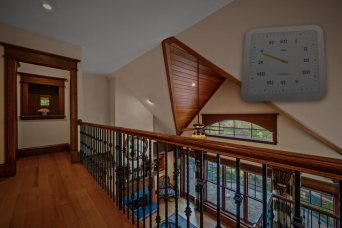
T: 9 h 49 min
